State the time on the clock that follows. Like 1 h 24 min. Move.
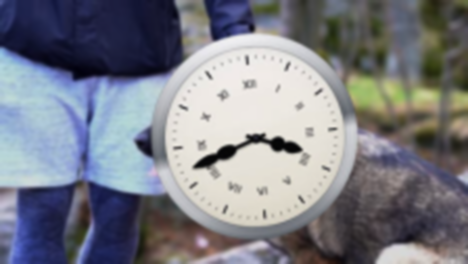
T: 3 h 42 min
